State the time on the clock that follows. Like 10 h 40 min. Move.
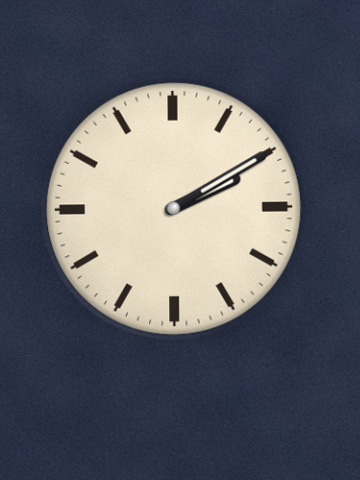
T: 2 h 10 min
